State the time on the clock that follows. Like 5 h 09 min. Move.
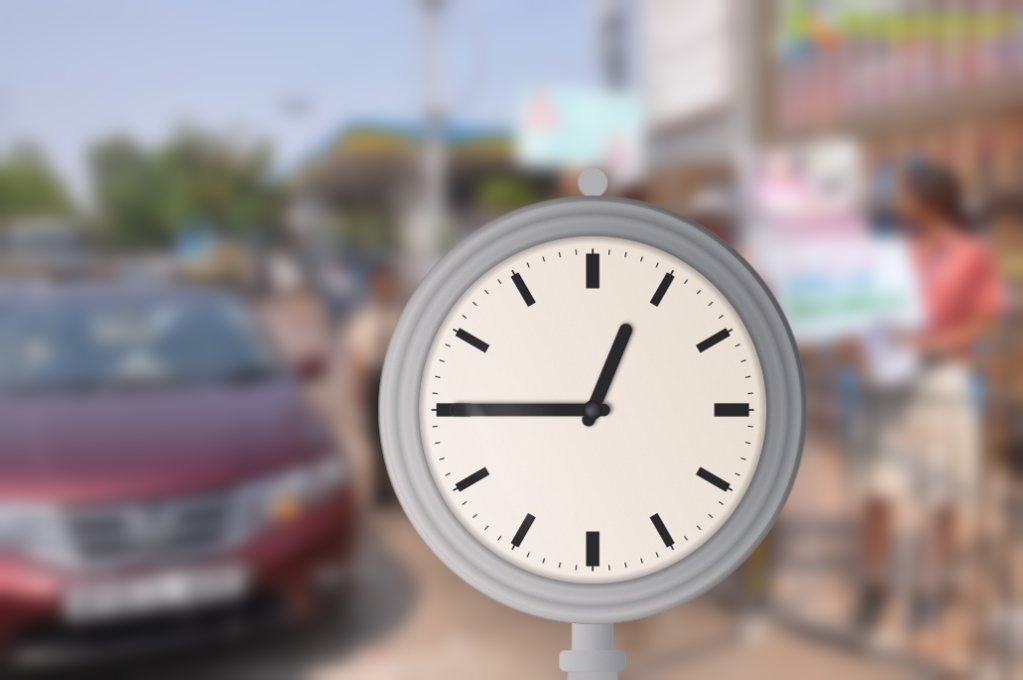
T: 12 h 45 min
